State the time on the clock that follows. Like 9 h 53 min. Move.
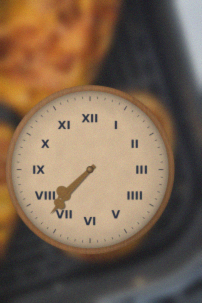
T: 7 h 37 min
